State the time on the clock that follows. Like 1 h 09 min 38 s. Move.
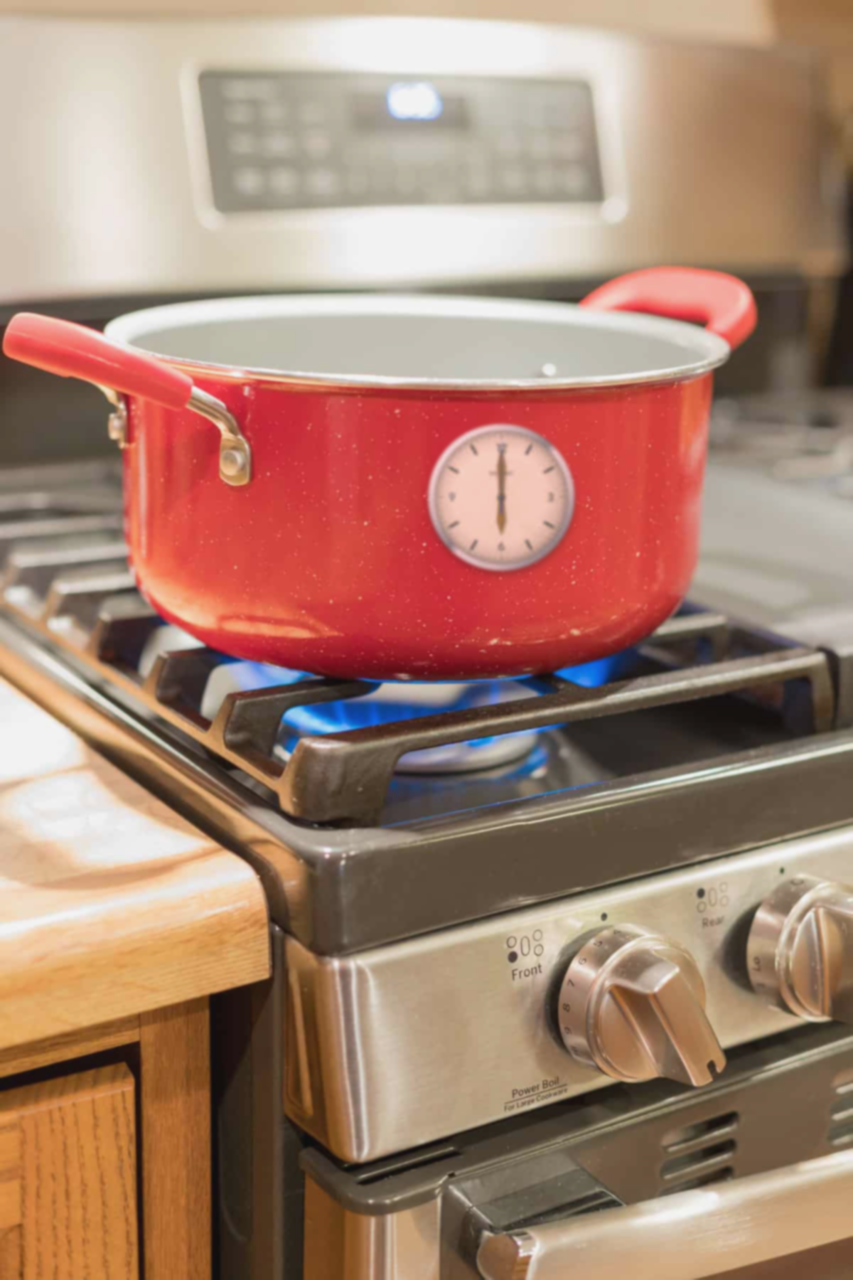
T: 6 h 00 min 00 s
